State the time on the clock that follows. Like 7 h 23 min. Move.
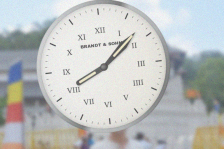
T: 8 h 08 min
